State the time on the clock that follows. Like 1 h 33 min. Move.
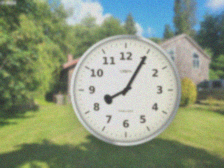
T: 8 h 05 min
